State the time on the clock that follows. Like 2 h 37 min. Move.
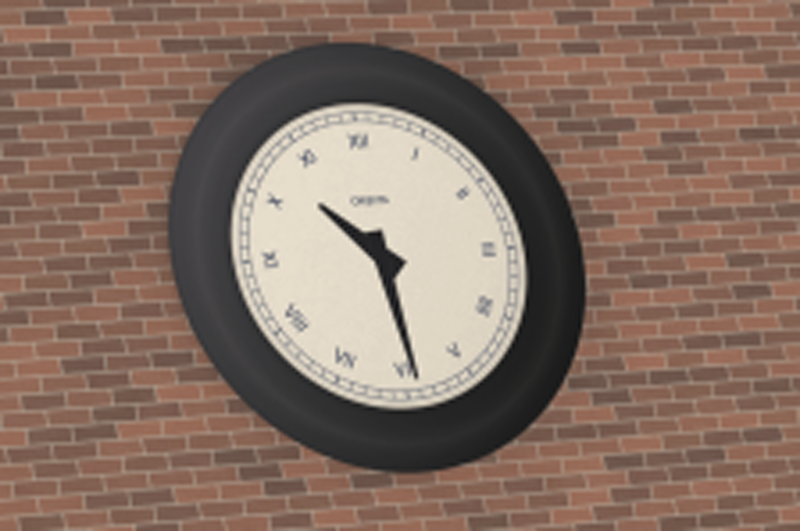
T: 10 h 29 min
